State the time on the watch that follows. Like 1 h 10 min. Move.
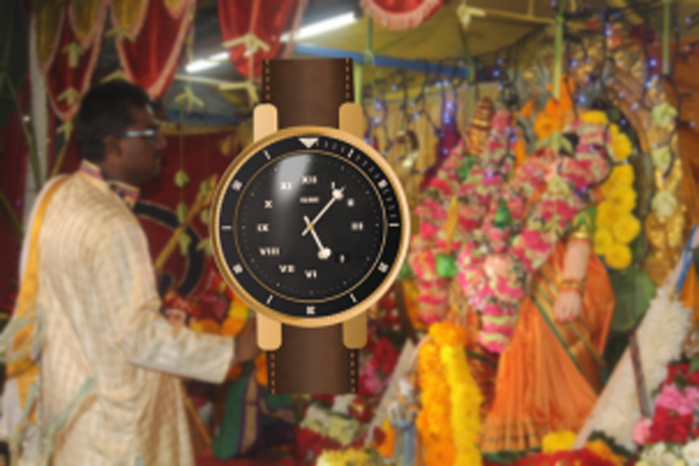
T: 5 h 07 min
